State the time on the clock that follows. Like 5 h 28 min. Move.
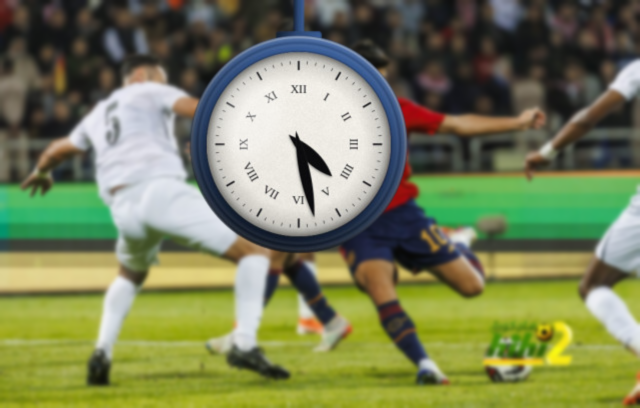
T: 4 h 28 min
